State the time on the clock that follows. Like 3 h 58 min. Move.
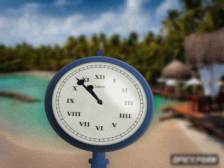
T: 10 h 53 min
